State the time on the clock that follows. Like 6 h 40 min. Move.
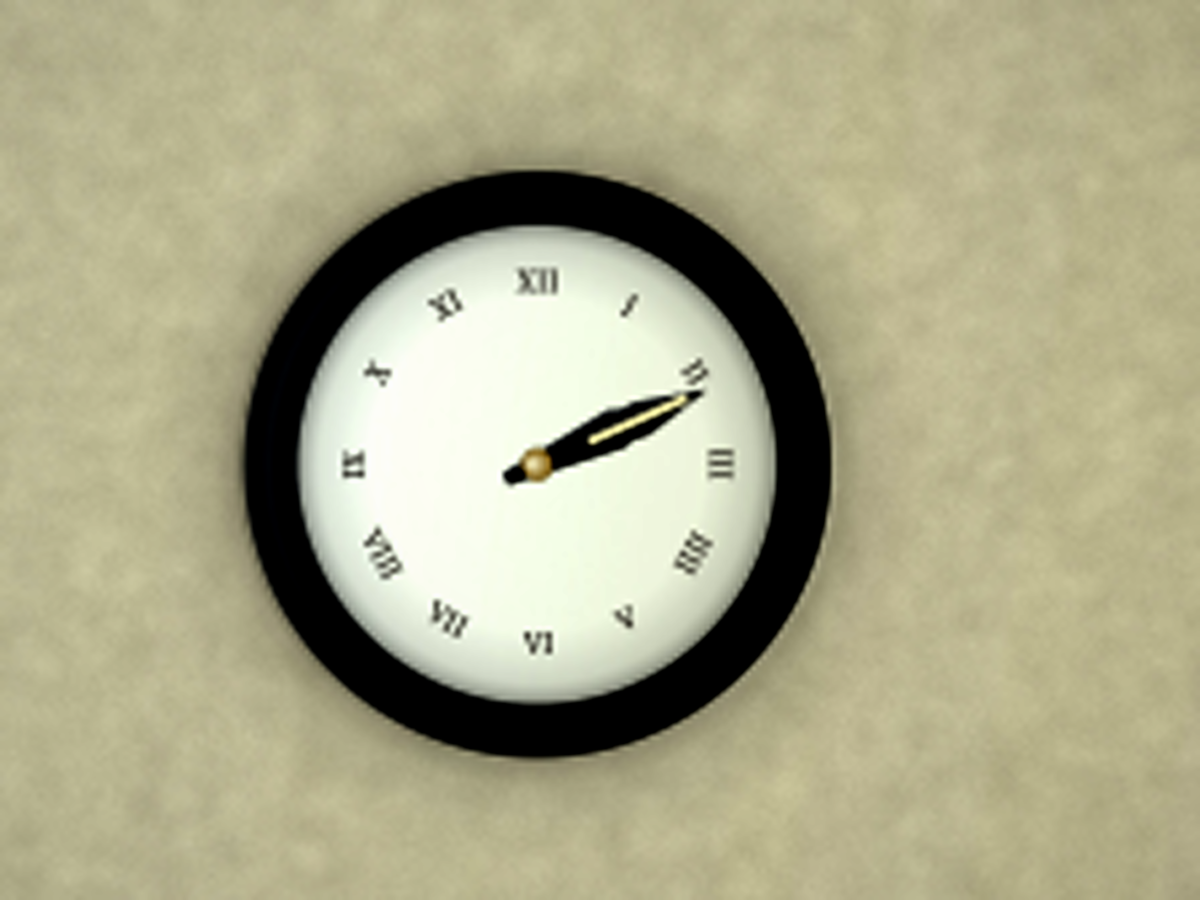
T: 2 h 11 min
